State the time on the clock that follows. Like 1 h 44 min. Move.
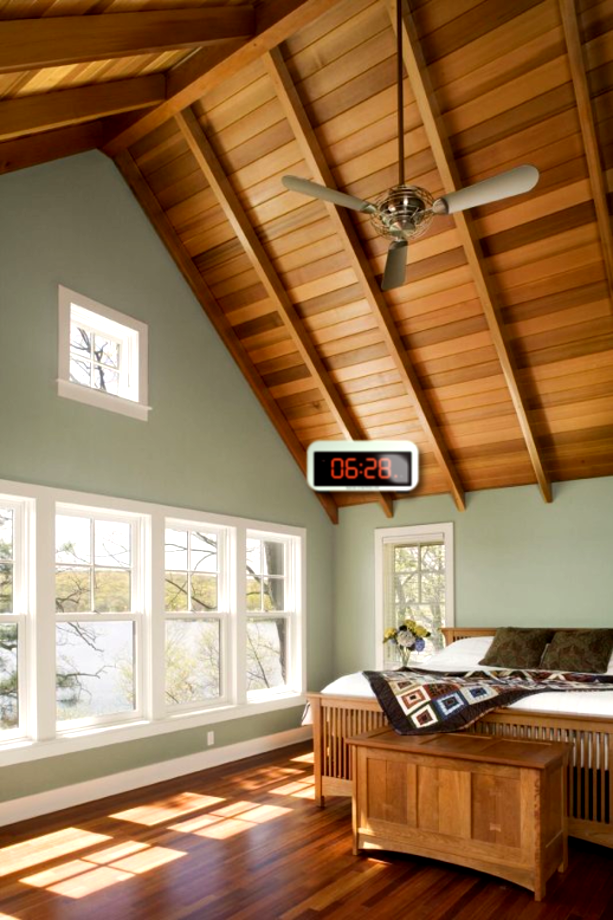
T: 6 h 28 min
